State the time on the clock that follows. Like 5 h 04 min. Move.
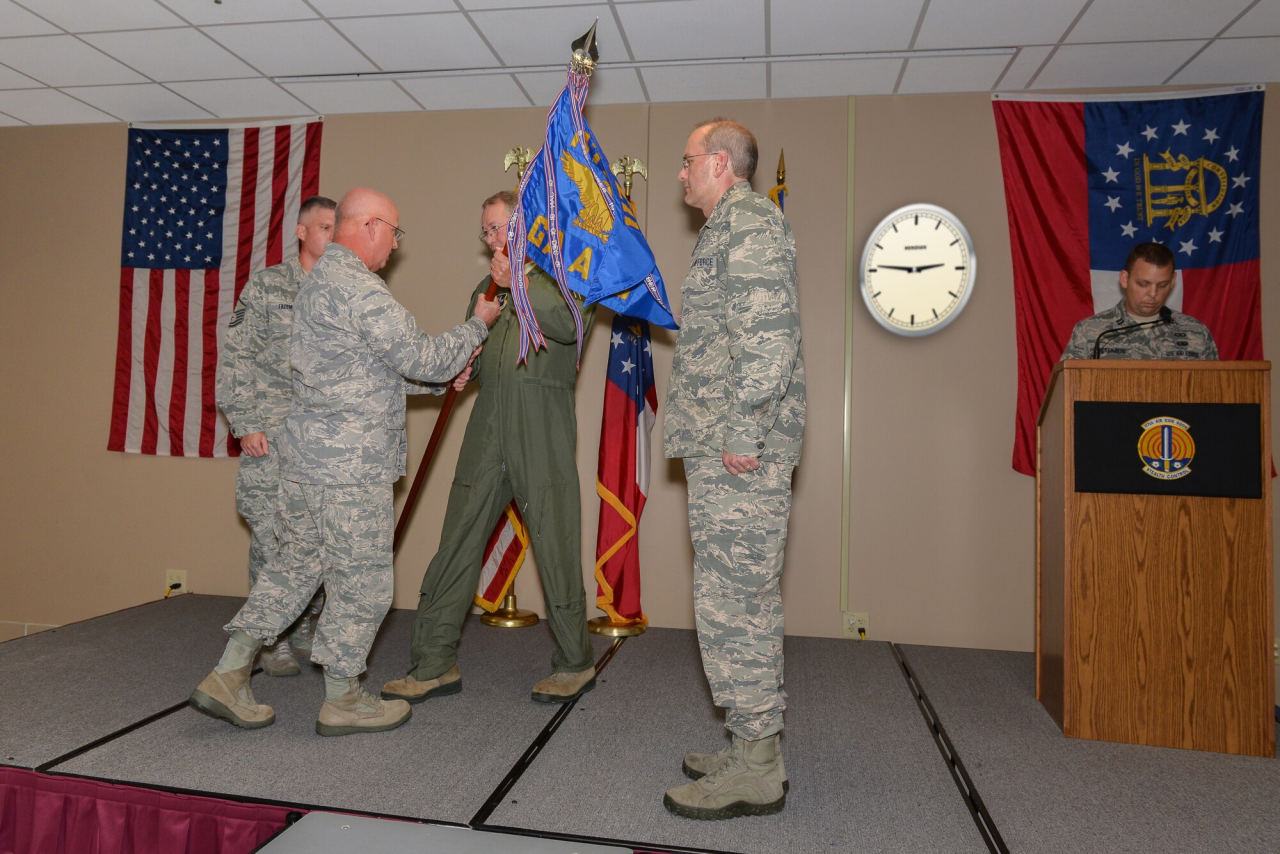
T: 2 h 46 min
